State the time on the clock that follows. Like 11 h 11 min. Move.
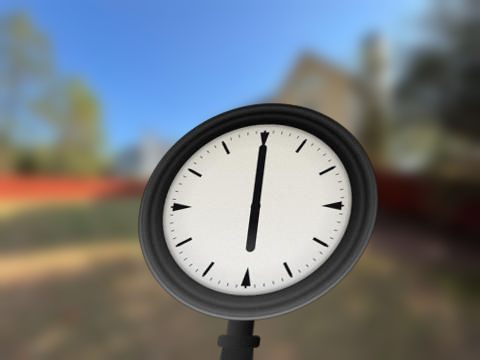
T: 6 h 00 min
